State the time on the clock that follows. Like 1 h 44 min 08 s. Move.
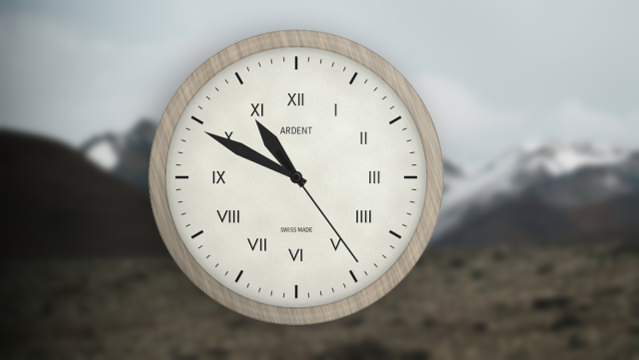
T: 10 h 49 min 24 s
